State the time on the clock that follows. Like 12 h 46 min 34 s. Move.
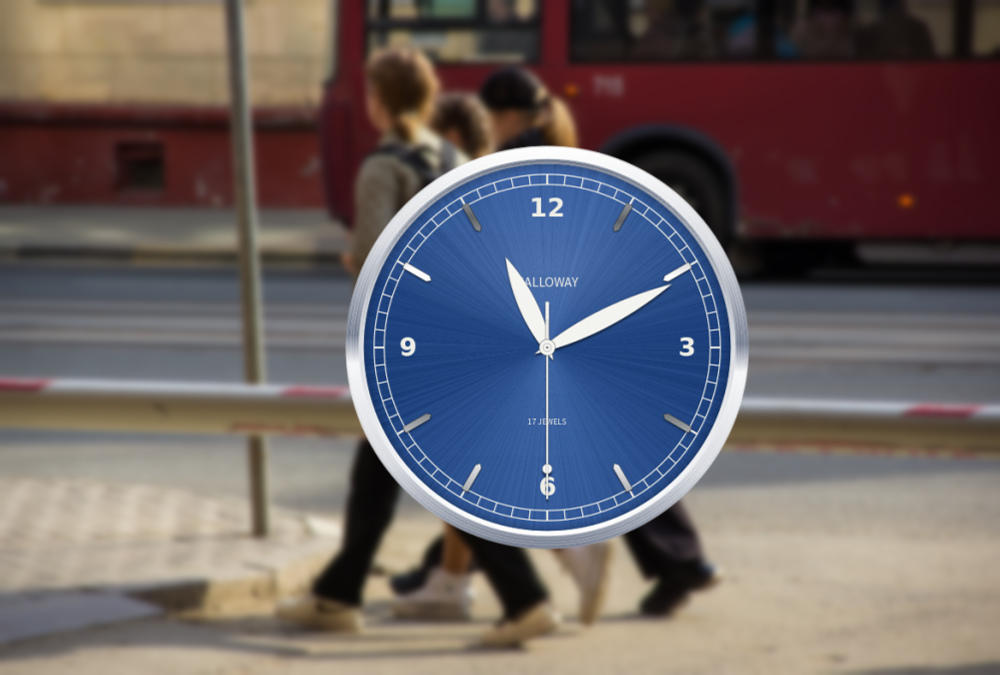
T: 11 h 10 min 30 s
